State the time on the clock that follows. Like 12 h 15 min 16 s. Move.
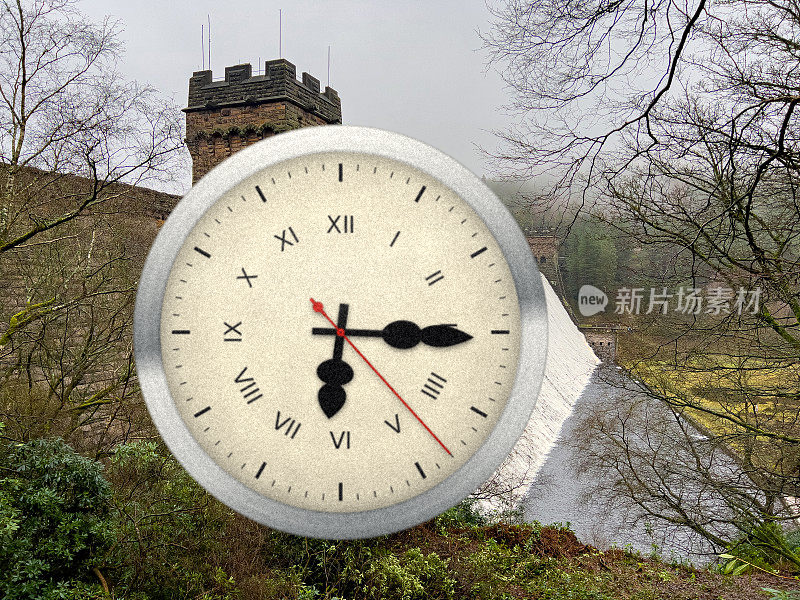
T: 6 h 15 min 23 s
